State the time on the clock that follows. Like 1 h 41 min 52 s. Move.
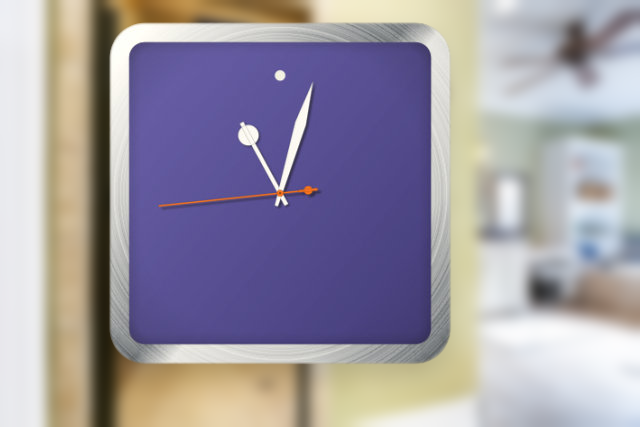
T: 11 h 02 min 44 s
